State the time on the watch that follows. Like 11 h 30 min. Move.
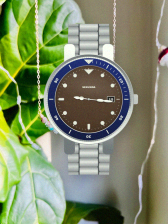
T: 9 h 16 min
